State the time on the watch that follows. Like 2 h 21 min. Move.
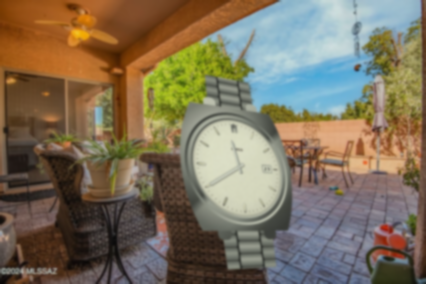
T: 11 h 40 min
